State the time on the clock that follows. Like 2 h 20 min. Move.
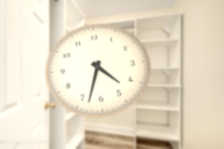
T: 4 h 33 min
